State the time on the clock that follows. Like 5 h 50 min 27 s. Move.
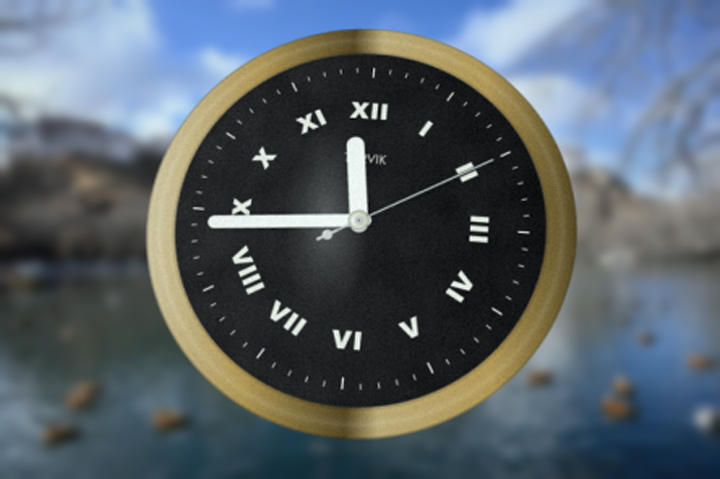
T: 11 h 44 min 10 s
